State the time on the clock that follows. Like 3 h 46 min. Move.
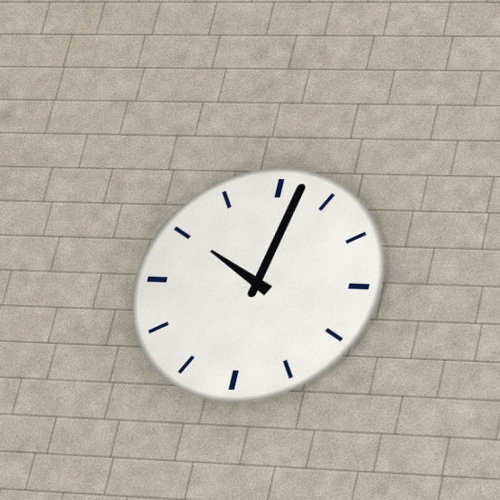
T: 10 h 02 min
